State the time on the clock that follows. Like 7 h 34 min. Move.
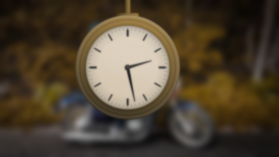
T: 2 h 28 min
